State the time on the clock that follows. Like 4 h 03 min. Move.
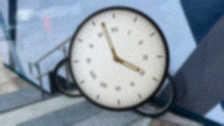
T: 3 h 57 min
